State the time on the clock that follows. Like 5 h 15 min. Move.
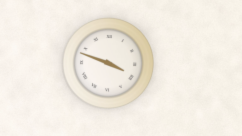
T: 3 h 48 min
